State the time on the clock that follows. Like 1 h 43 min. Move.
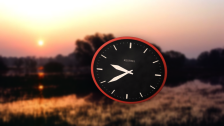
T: 9 h 39 min
